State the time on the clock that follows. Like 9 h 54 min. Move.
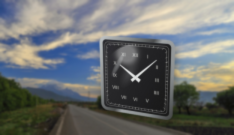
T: 10 h 08 min
